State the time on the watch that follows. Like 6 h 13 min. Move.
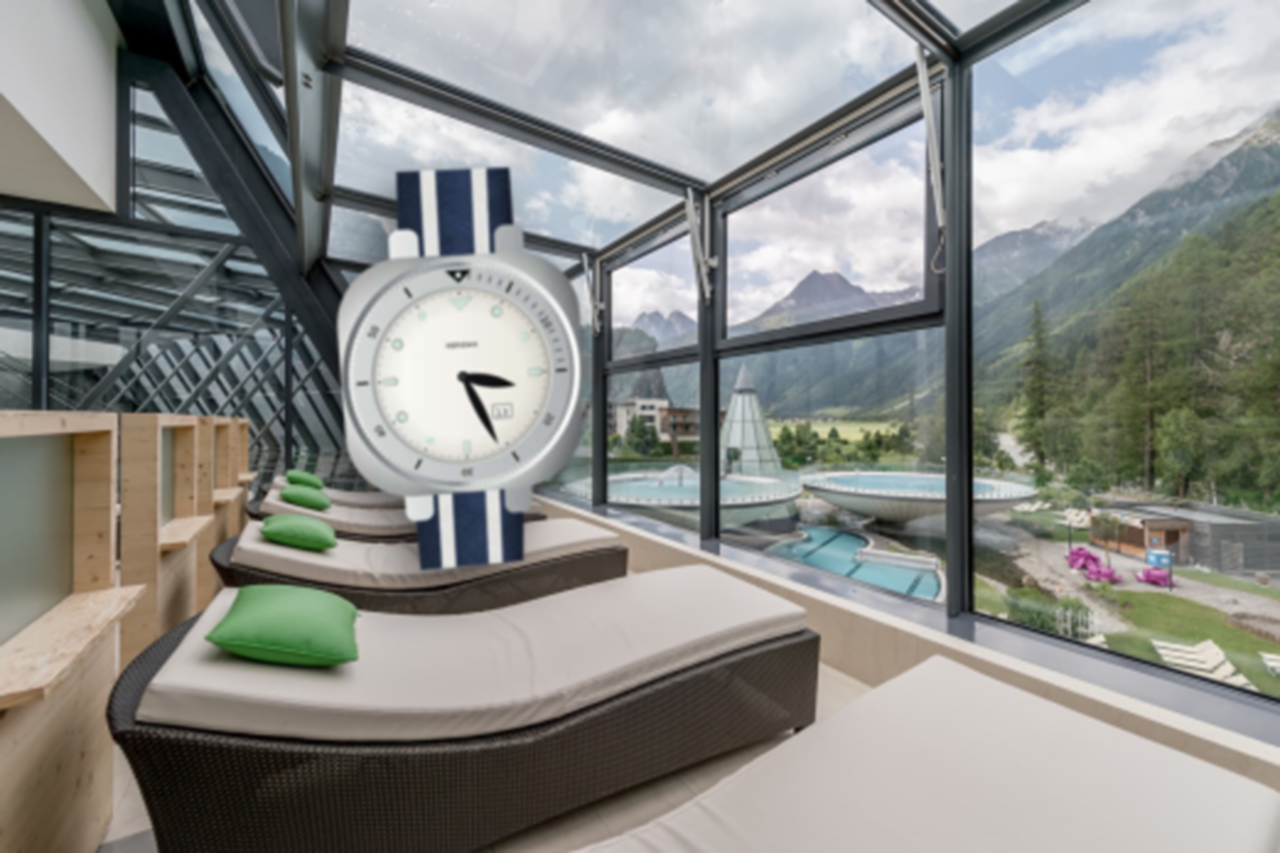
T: 3 h 26 min
